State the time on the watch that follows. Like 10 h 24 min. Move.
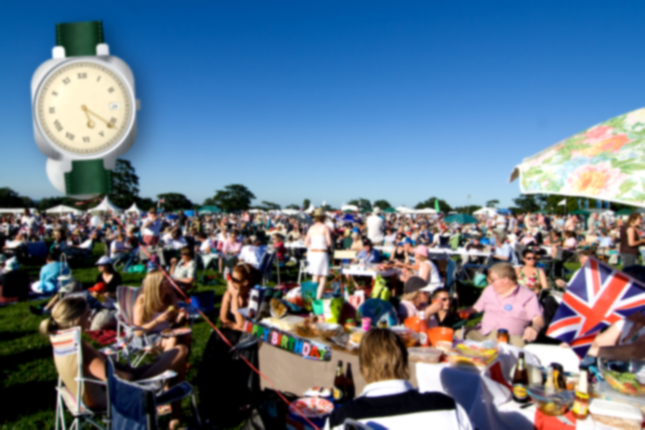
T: 5 h 21 min
